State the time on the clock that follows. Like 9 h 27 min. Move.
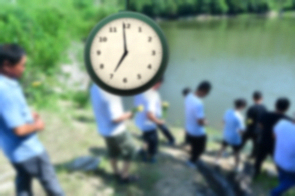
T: 6 h 59 min
